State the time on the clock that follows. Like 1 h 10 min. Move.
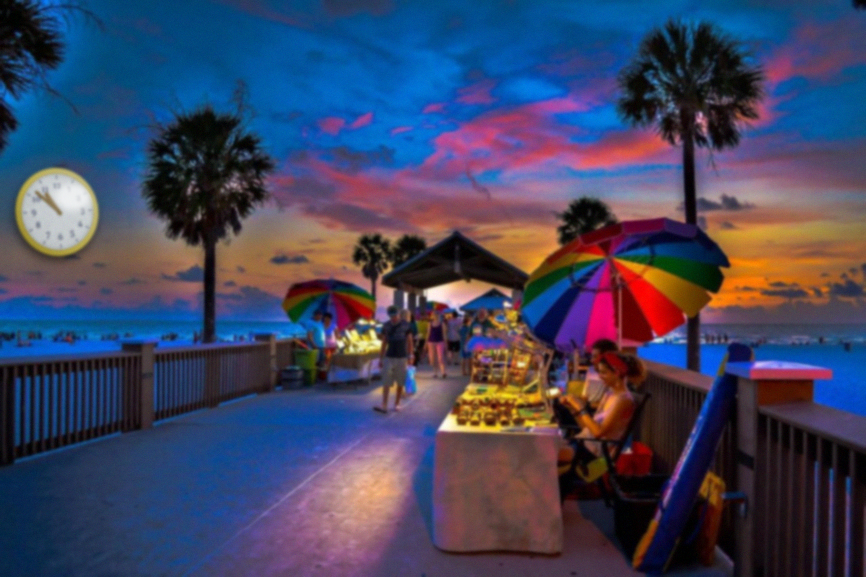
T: 10 h 52 min
